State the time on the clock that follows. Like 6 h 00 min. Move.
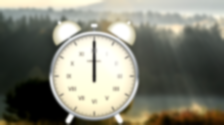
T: 12 h 00 min
